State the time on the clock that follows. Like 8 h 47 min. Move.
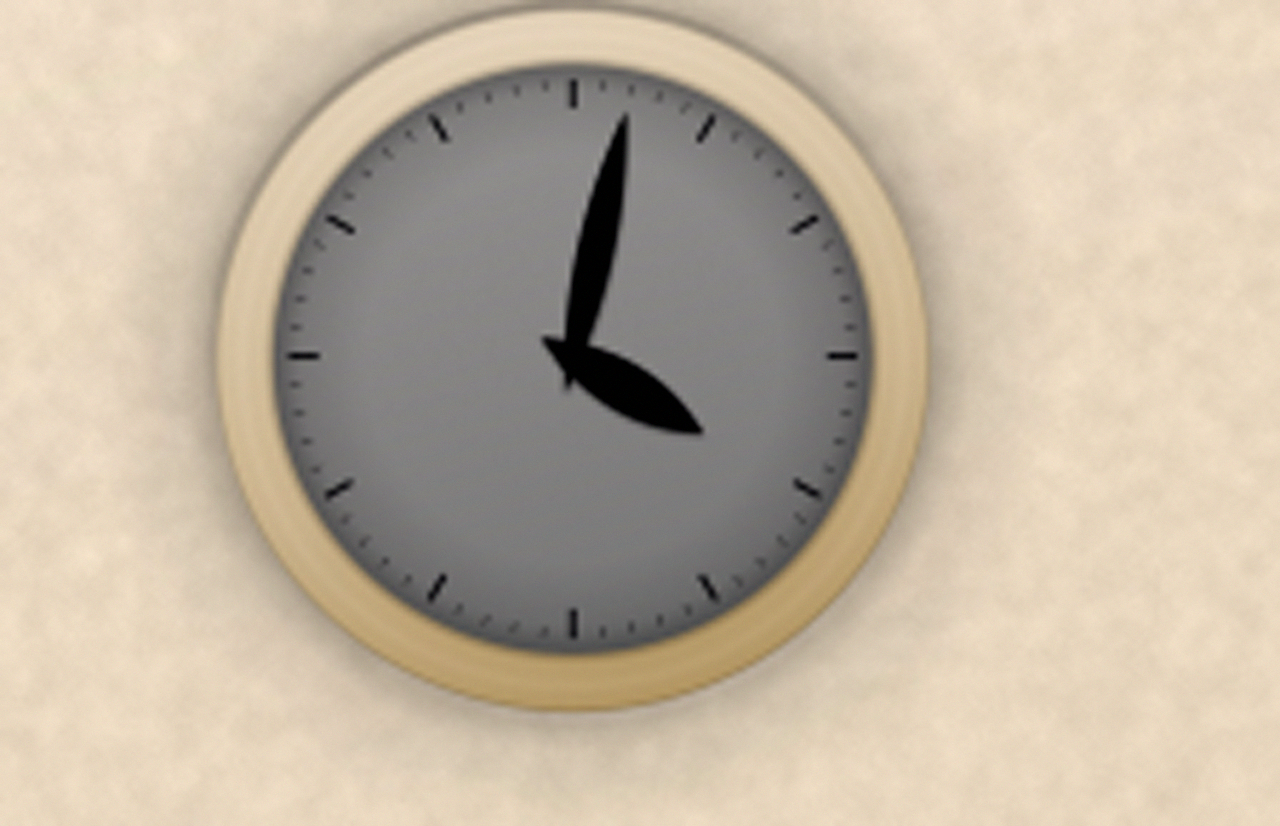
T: 4 h 02 min
